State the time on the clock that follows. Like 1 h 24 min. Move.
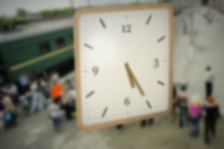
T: 5 h 25 min
